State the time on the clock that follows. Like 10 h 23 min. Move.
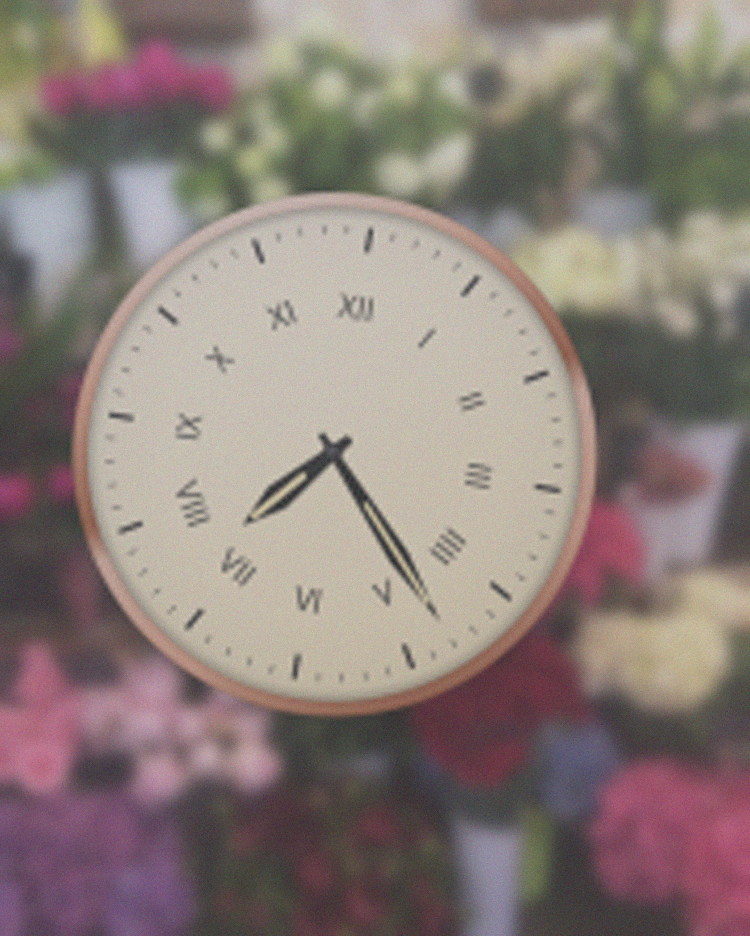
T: 7 h 23 min
